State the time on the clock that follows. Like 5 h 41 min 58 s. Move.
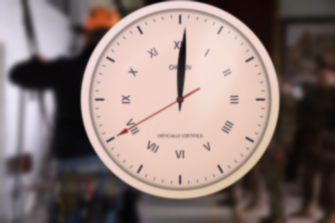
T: 12 h 00 min 40 s
